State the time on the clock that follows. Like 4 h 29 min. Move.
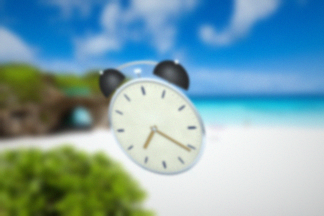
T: 7 h 21 min
